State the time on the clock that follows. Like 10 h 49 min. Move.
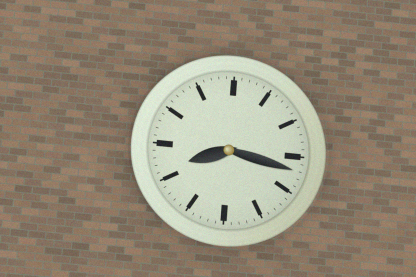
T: 8 h 17 min
